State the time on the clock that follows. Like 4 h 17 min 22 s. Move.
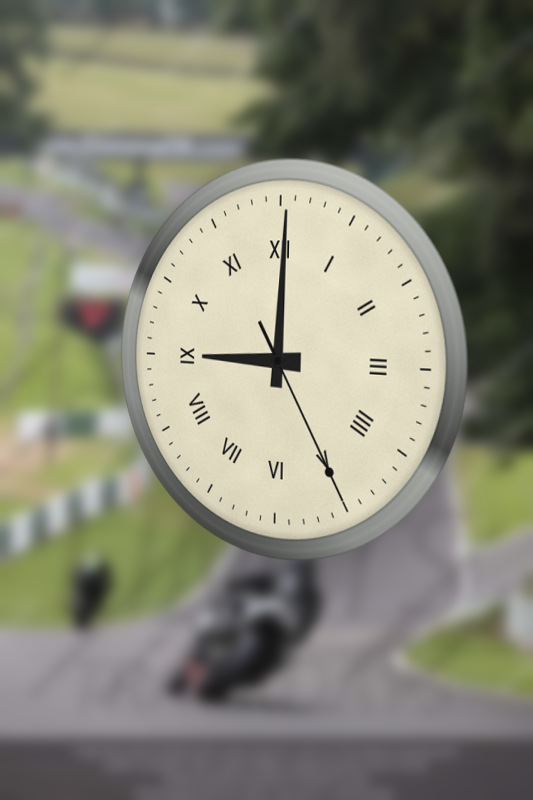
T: 9 h 00 min 25 s
